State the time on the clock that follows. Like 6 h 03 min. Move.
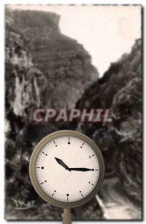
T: 10 h 15 min
